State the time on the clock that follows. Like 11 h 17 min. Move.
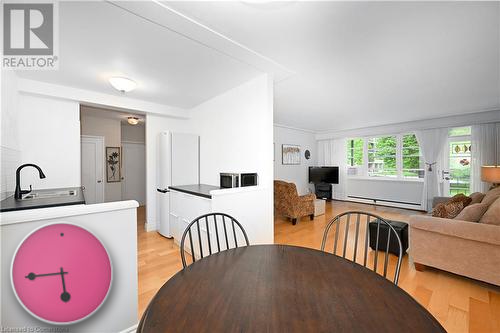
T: 5 h 44 min
